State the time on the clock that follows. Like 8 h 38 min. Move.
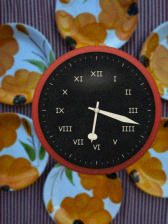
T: 6 h 18 min
